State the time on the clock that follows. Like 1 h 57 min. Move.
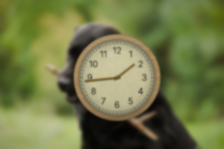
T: 1 h 44 min
